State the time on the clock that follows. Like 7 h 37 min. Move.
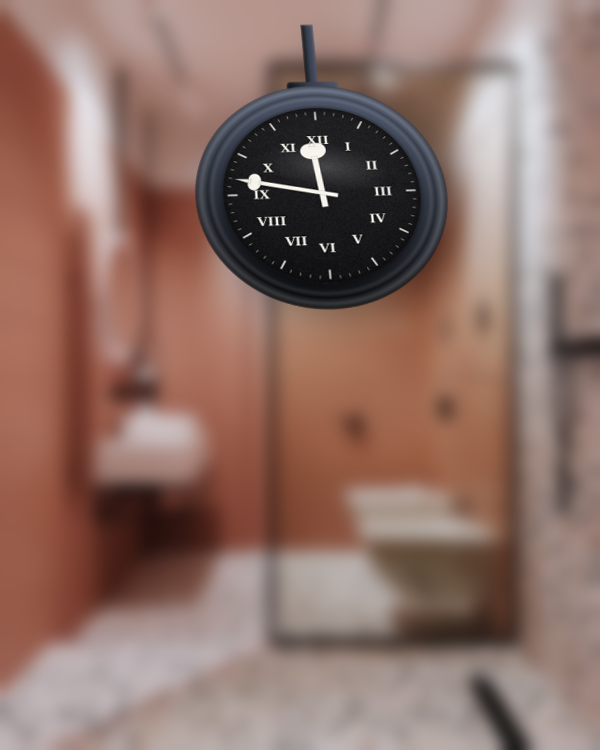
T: 11 h 47 min
